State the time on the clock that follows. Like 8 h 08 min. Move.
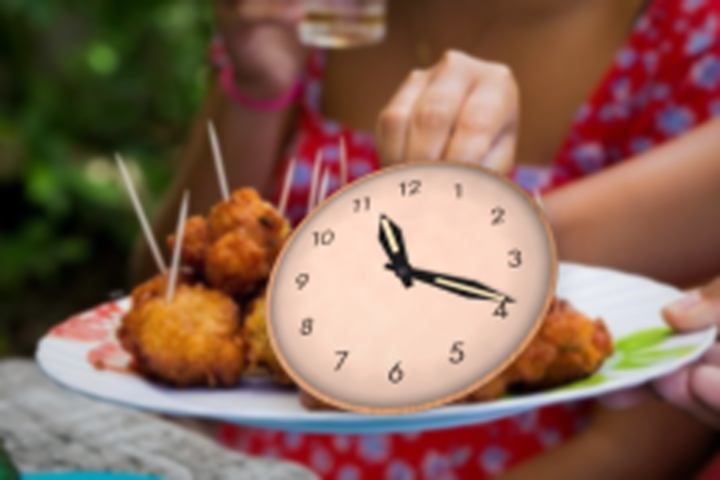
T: 11 h 19 min
